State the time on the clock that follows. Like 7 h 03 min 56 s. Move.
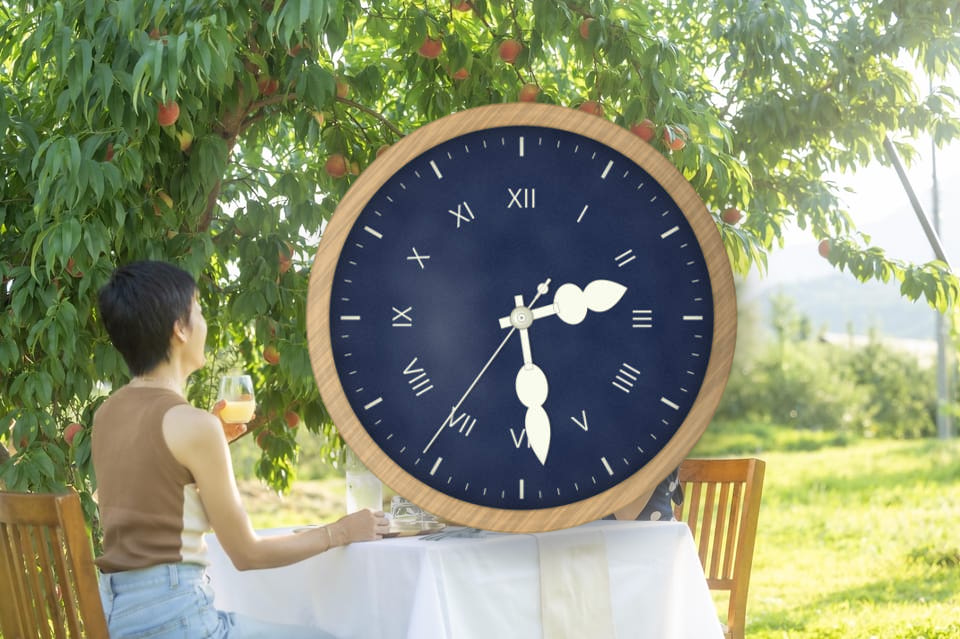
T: 2 h 28 min 36 s
